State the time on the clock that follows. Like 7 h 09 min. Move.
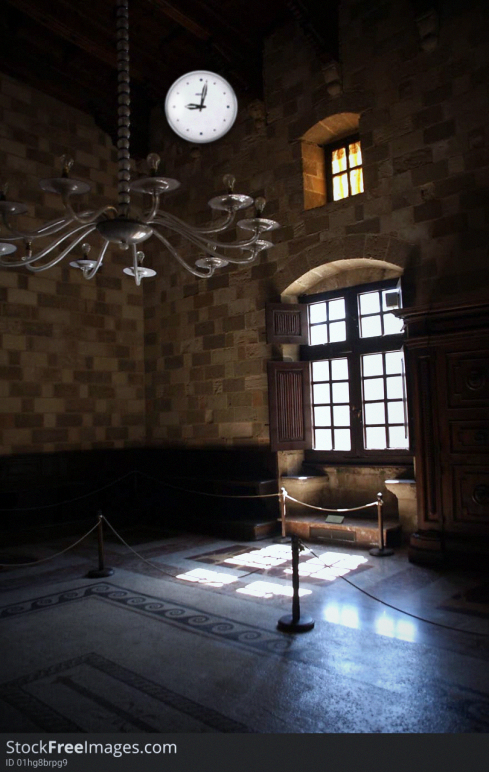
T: 9 h 02 min
